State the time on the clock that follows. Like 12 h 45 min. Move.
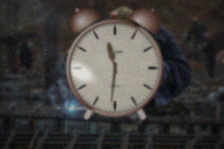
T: 11 h 31 min
